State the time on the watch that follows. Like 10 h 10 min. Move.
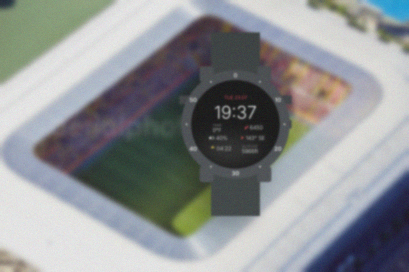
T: 19 h 37 min
